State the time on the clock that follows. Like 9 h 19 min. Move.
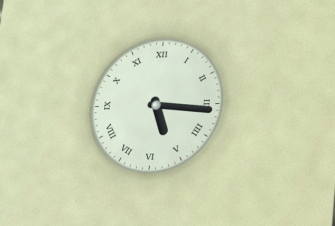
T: 5 h 16 min
